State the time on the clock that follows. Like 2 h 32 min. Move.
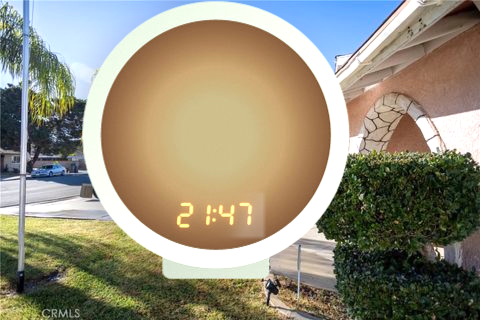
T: 21 h 47 min
